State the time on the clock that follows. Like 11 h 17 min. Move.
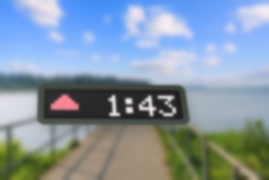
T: 1 h 43 min
